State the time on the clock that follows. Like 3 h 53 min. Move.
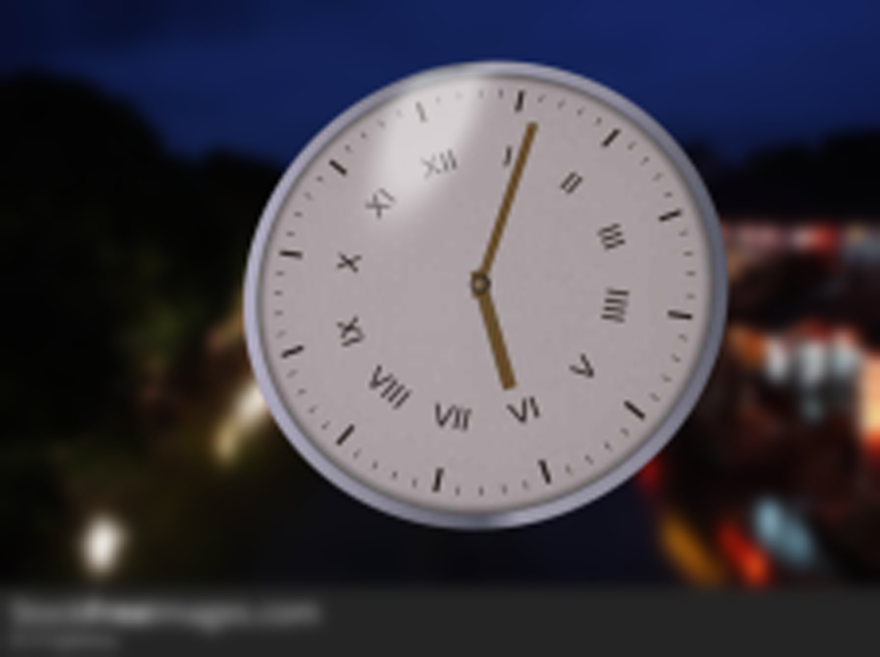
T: 6 h 06 min
